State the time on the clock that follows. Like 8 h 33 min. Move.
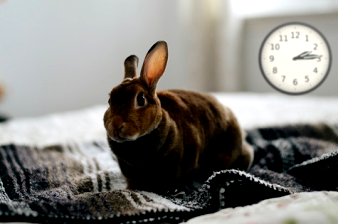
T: 2 h 14 min
